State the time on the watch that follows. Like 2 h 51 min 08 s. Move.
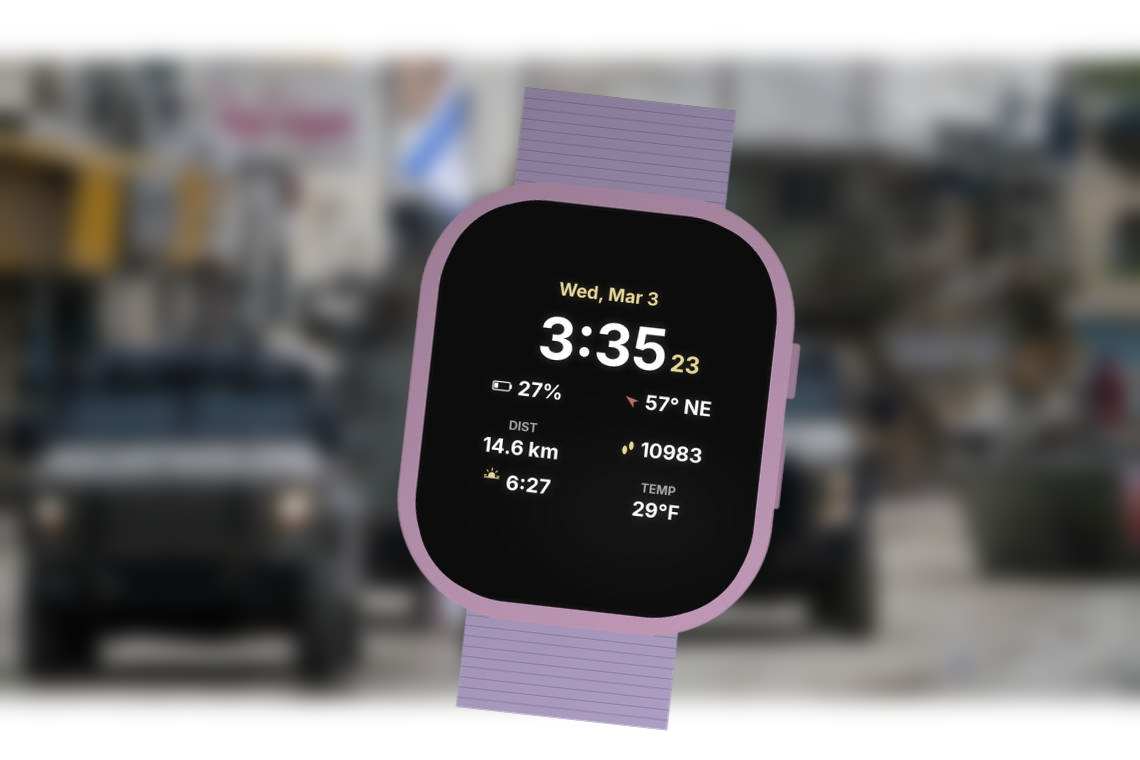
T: 3 h 35 min 23 s
